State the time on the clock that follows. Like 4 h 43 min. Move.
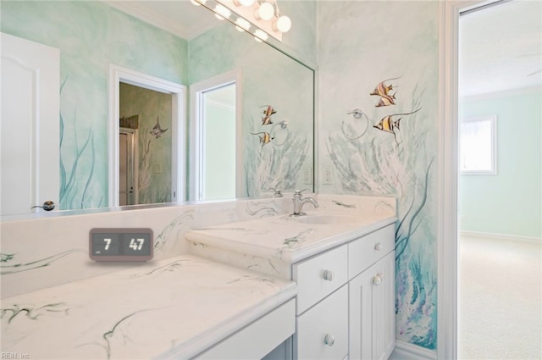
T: 7 h 47 min
